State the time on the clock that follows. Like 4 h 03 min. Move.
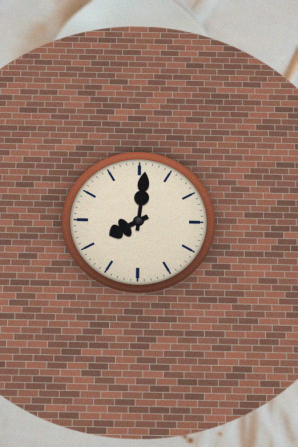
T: 8 h 01 min
